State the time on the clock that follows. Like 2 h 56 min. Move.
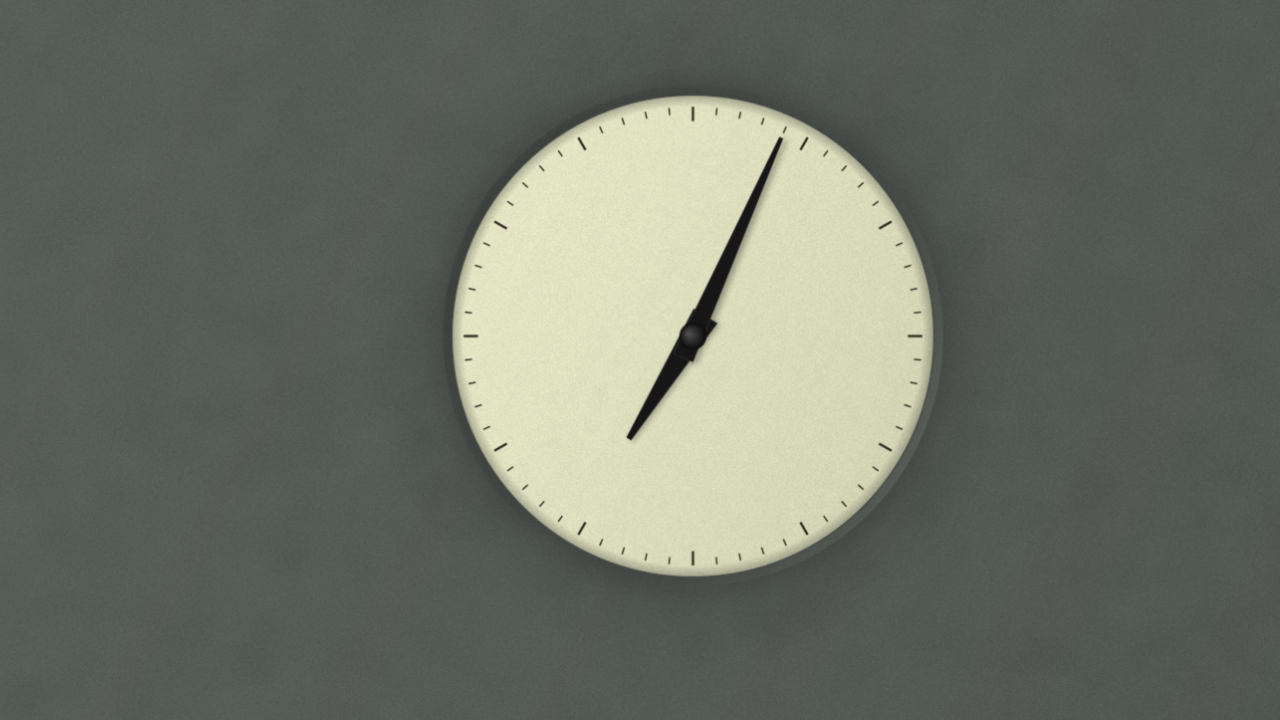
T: 7 h 04 min
